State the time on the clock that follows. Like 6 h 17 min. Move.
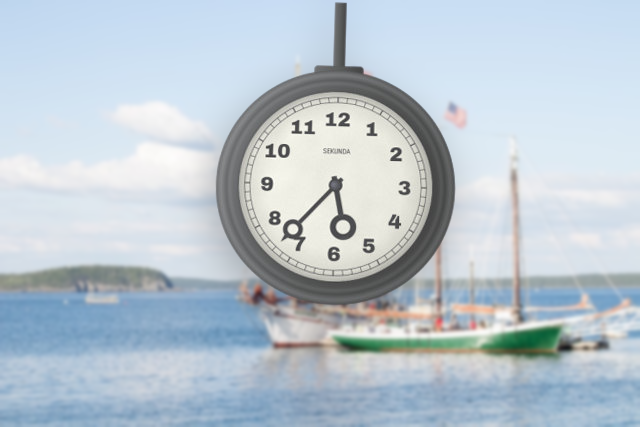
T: 5 h 37 min
